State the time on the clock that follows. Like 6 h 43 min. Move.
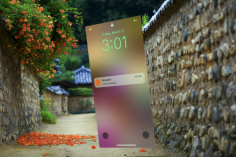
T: 3 h 01 min
